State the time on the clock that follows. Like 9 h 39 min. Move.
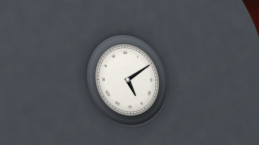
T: 5 h 10 min
